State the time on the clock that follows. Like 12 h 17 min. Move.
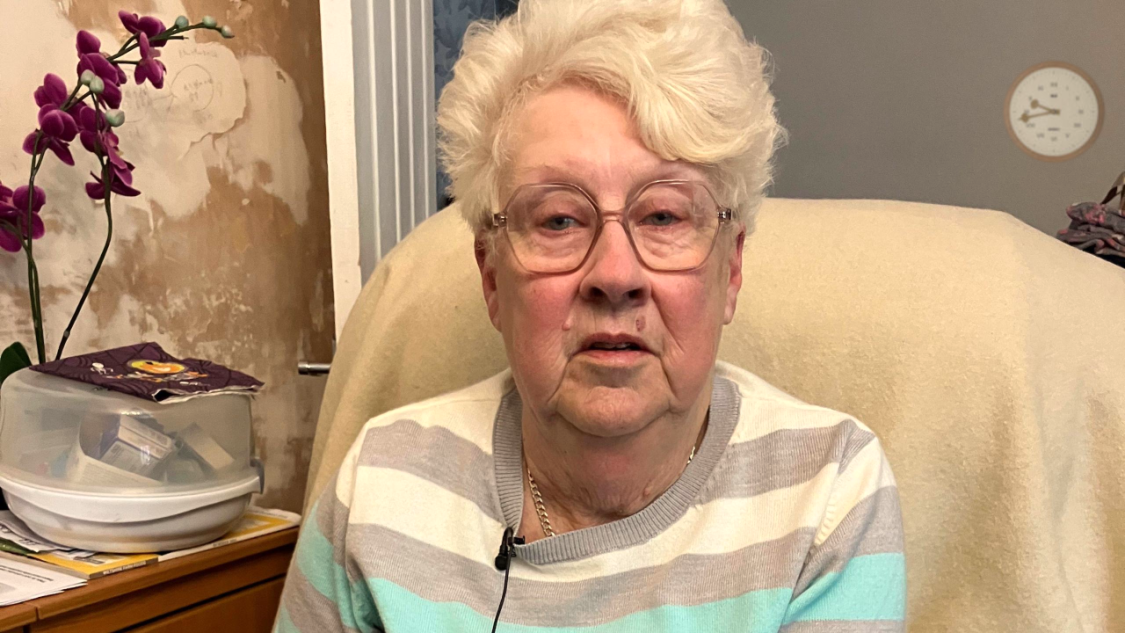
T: 9 h 43 min
